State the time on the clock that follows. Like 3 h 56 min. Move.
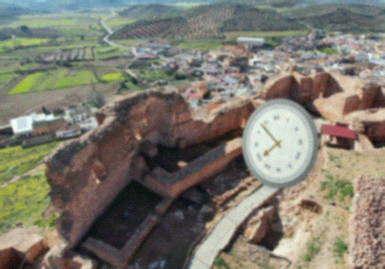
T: 7 h 53 min
